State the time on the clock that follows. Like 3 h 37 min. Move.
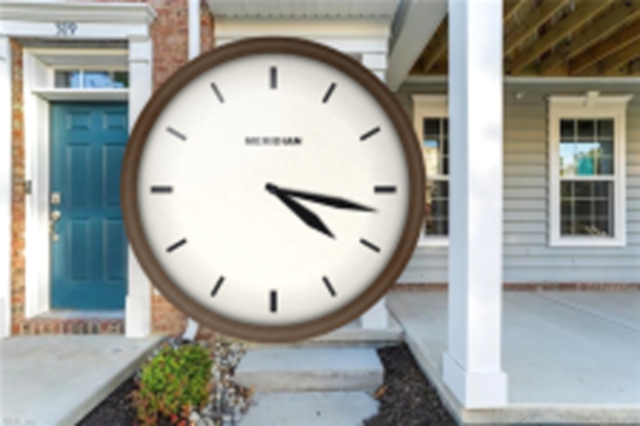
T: 4 h 17 min
